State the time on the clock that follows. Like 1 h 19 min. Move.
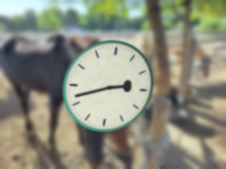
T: 2 h 42 min
